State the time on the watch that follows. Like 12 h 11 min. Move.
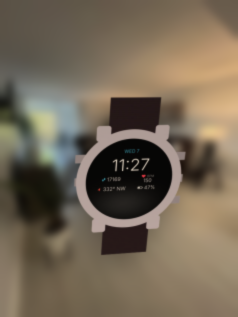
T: 11 h 27 min
